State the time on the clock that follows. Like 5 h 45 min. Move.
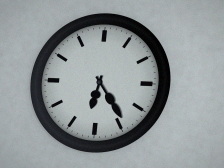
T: 6 h 24 min
